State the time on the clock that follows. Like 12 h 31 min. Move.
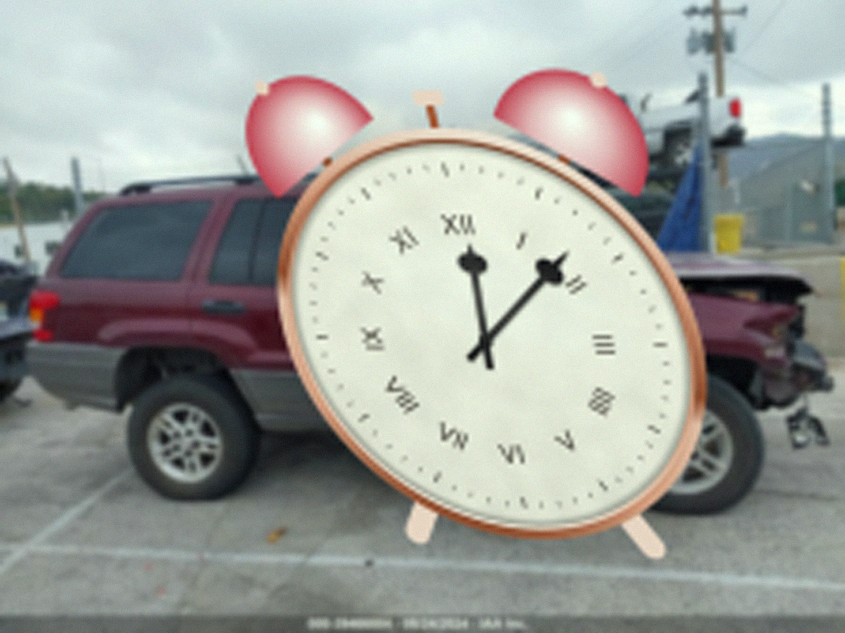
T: 12 h 08 min
